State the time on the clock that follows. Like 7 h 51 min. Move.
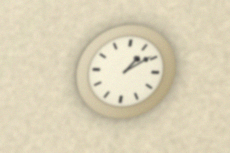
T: 1 h 09 min
